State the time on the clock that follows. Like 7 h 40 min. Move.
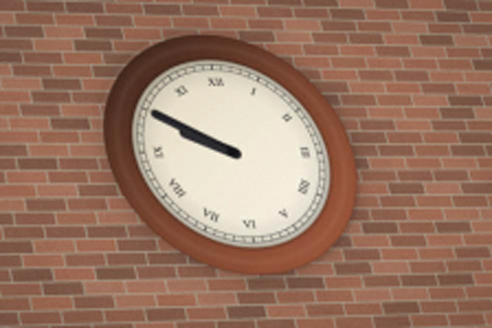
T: 9 h 50 min
